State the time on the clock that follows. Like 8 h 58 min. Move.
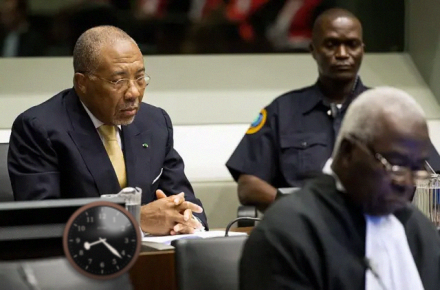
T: 8 h 22 min
